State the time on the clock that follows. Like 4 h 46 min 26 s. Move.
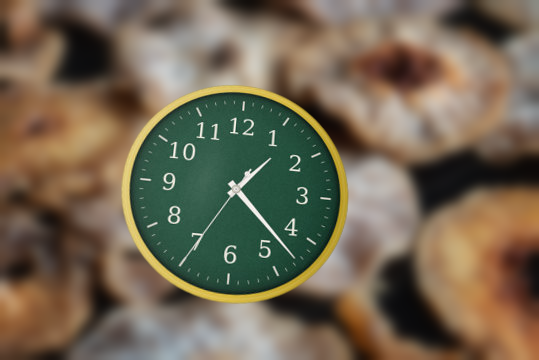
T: 1 h 22 min 35 s
